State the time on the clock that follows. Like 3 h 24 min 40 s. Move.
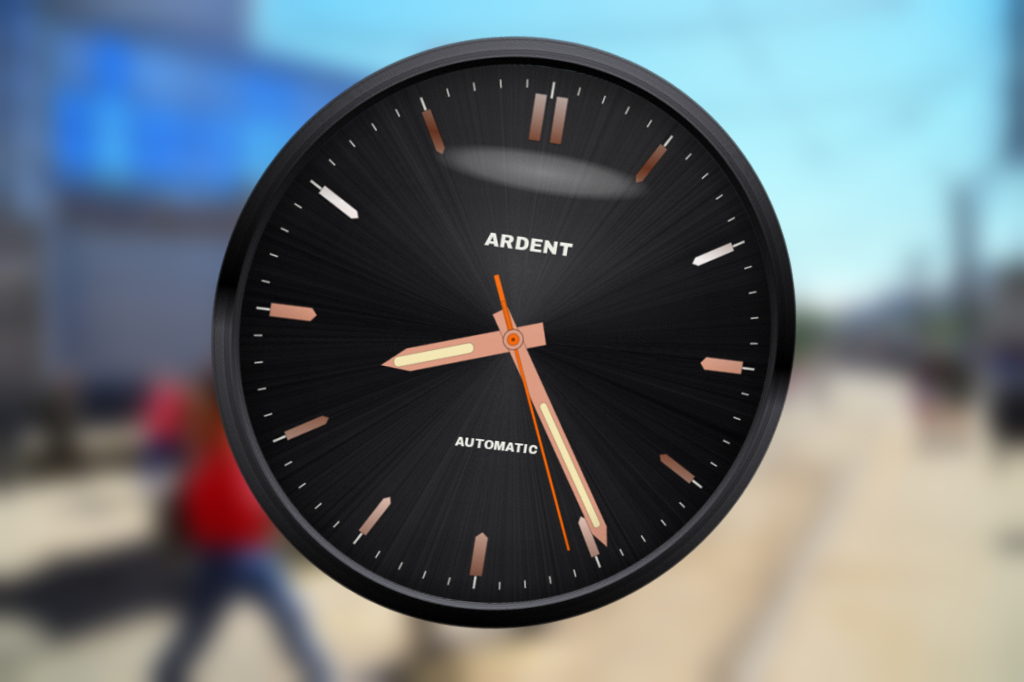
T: 8 h 24 min 26 s
